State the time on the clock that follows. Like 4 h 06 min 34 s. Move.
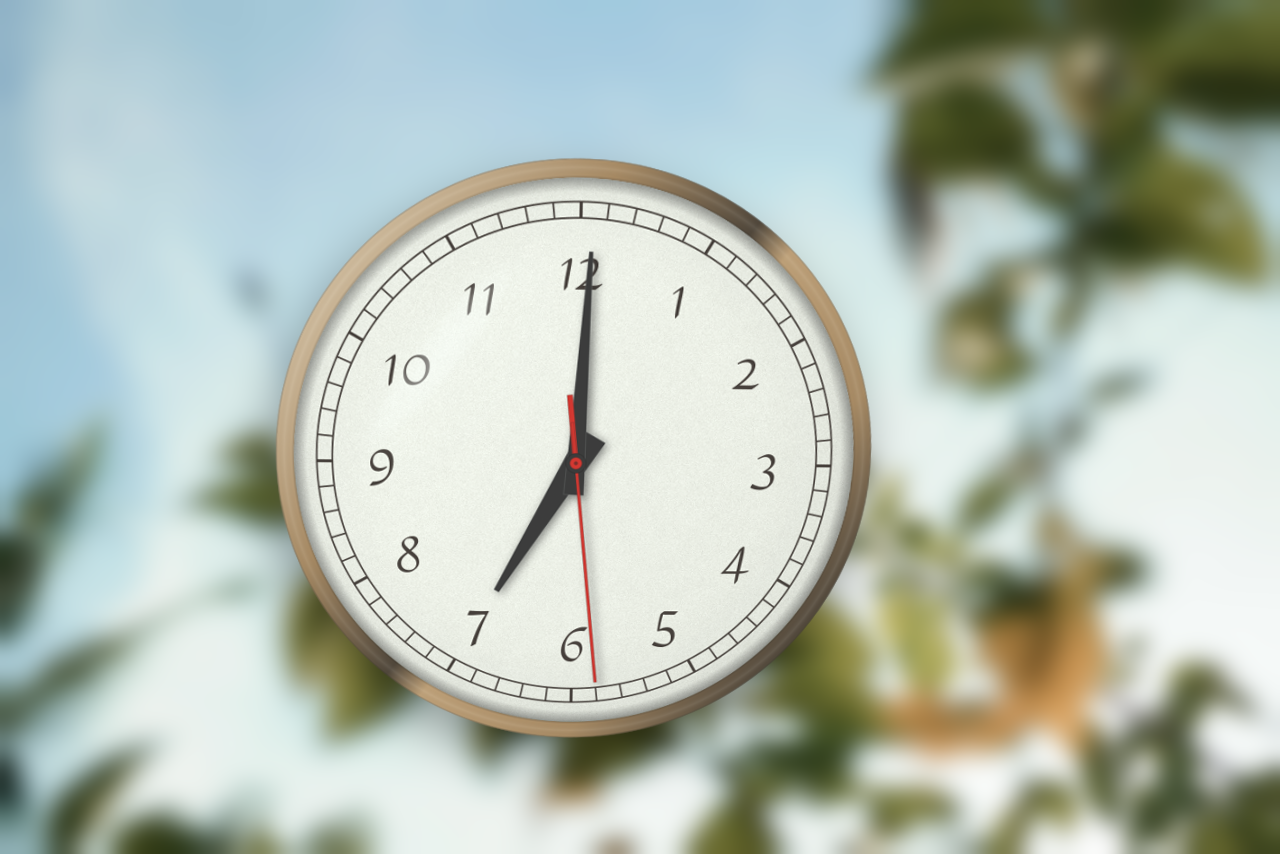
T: 7 h 00 min 29 s
